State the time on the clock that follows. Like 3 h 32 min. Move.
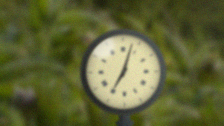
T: 7 h 03 min
